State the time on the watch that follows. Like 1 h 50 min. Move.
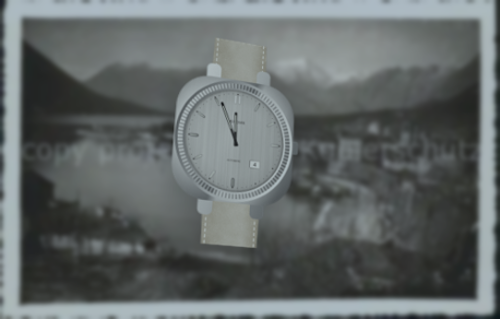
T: 11 h 56 min
